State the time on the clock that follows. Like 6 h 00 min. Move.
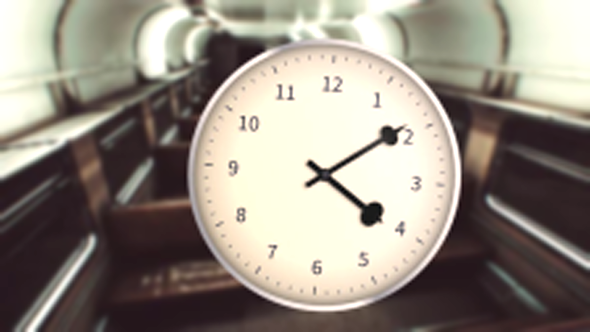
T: 4 h 09 min
